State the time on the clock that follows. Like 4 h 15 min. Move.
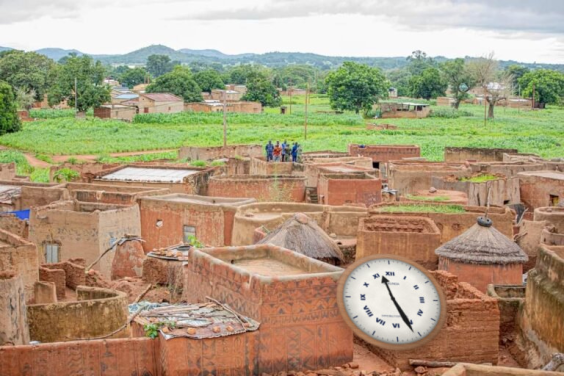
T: 11 h 26 min
